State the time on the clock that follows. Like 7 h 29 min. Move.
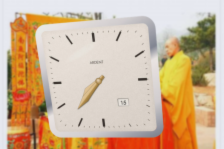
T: 7 h 37 min
